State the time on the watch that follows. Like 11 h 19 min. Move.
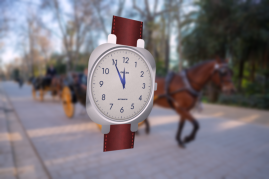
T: 11 h 55 min
